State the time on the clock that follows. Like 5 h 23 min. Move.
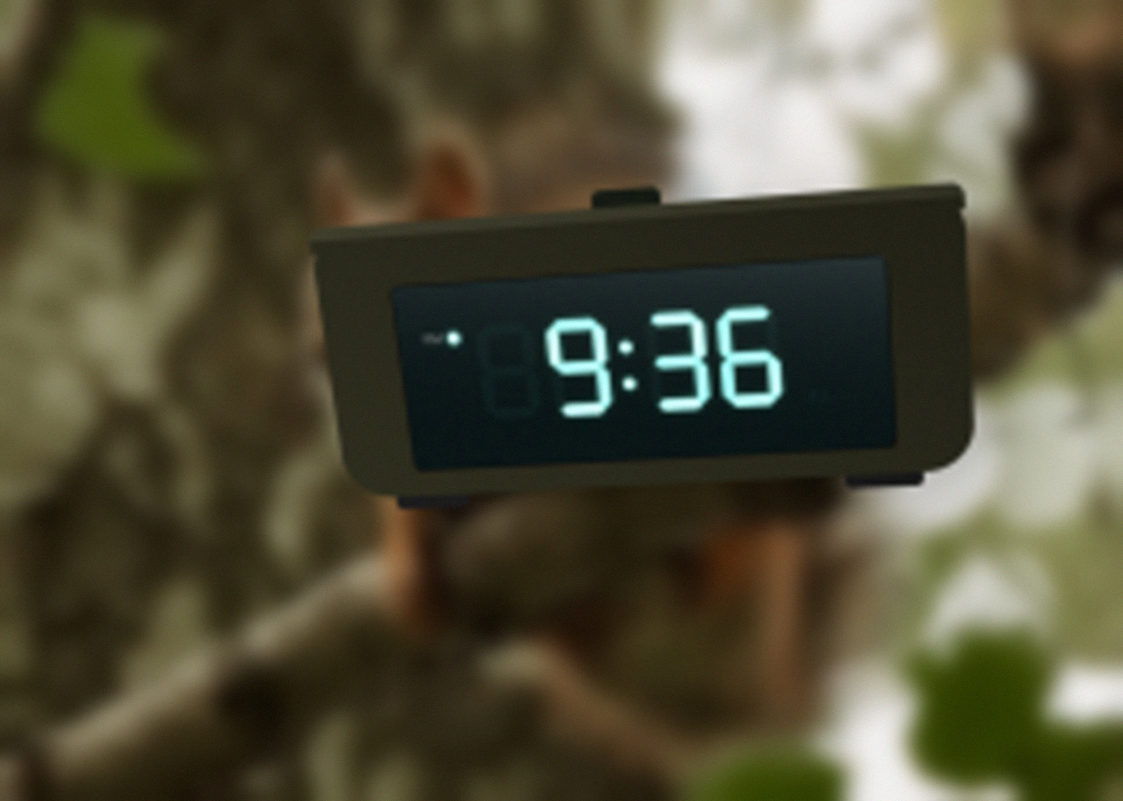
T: 9 h 36 min
